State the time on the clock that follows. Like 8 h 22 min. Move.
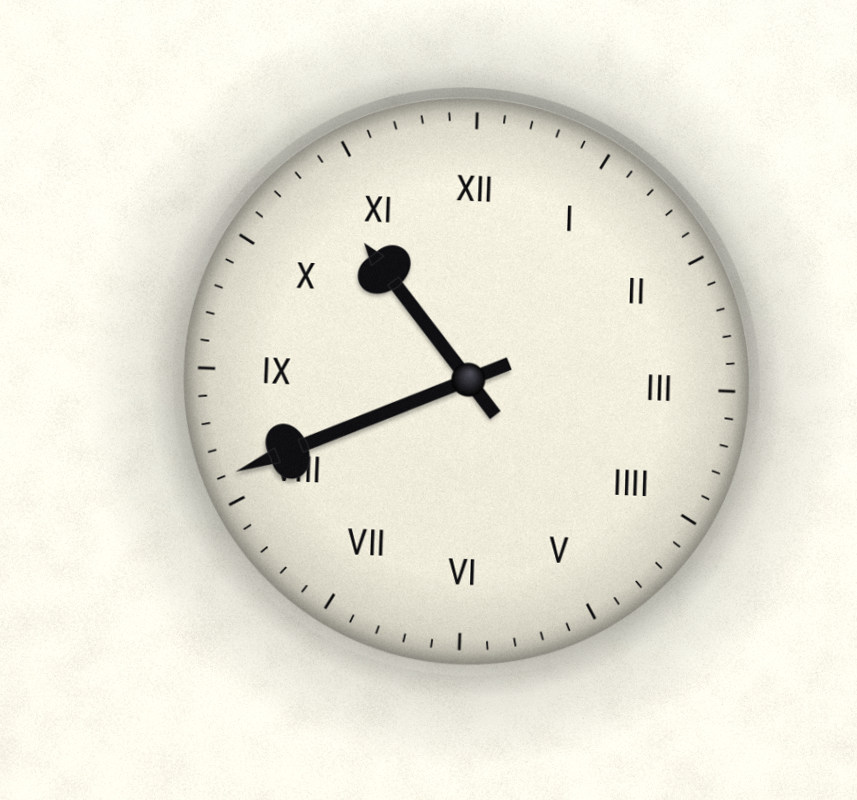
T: 10 h 41 min
